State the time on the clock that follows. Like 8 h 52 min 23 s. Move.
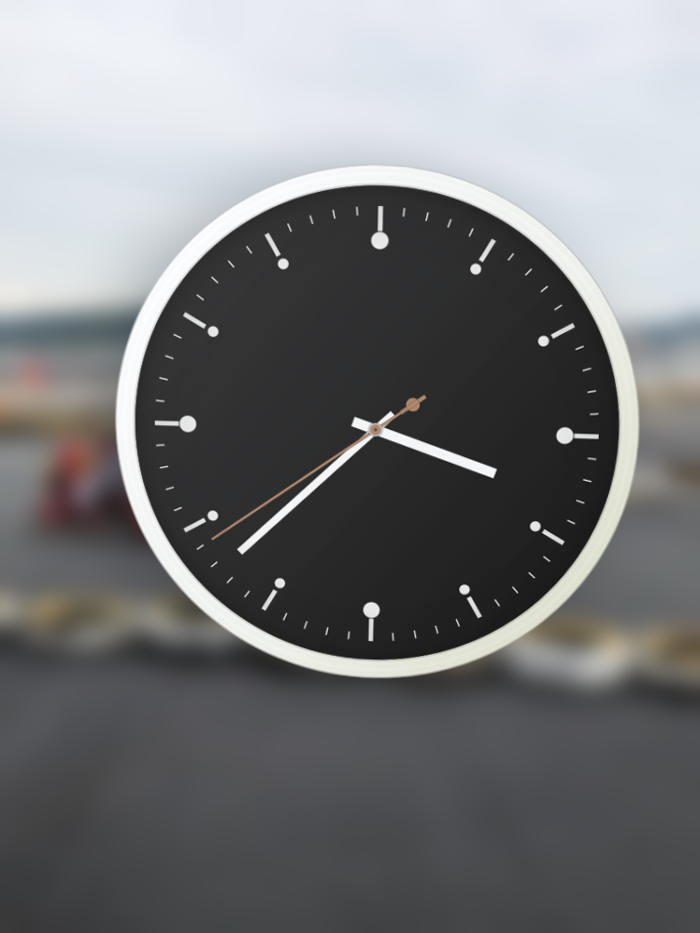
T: 3 h 37 min 39 s
